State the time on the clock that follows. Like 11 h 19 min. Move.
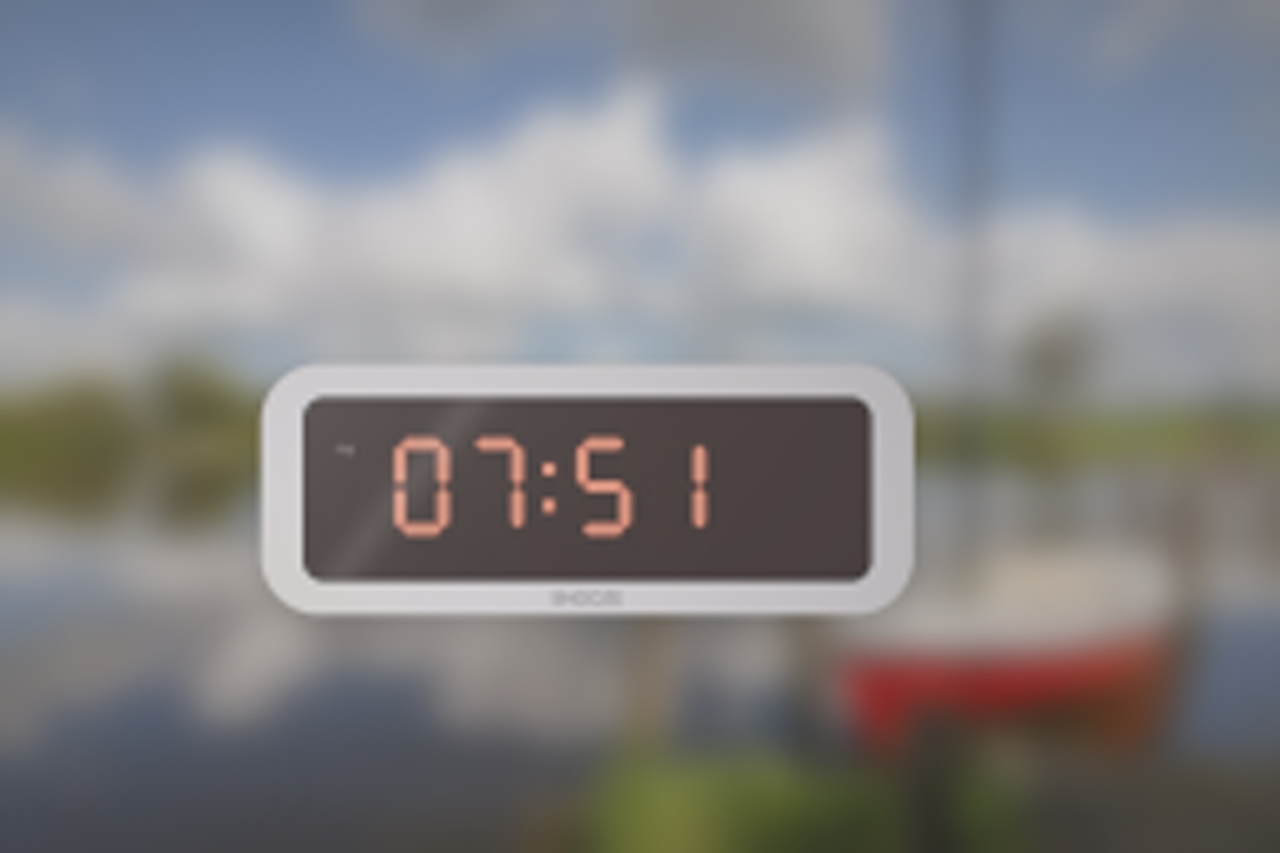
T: 7 h 51 min
